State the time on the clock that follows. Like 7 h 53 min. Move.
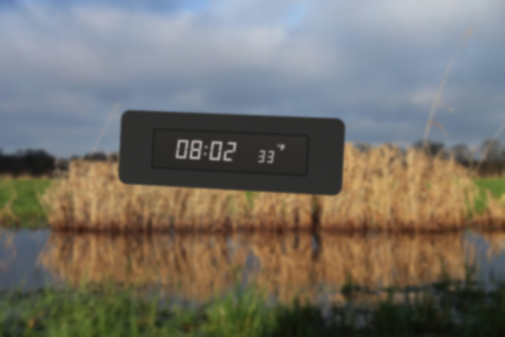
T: 8 h 02 min
